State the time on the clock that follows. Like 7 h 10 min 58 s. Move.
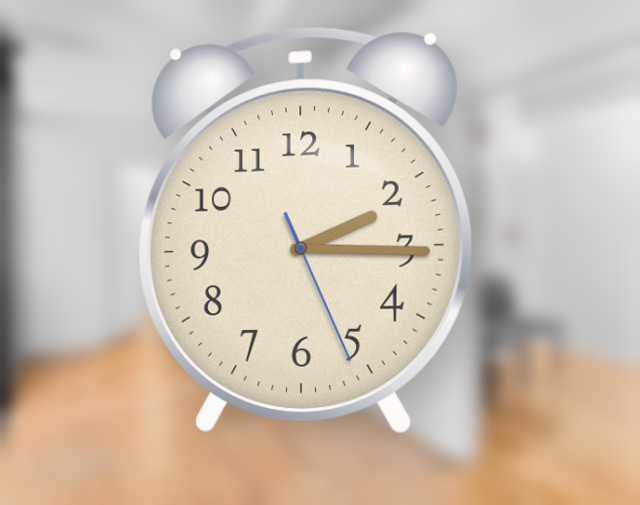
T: 2 h 15 min 26 s
